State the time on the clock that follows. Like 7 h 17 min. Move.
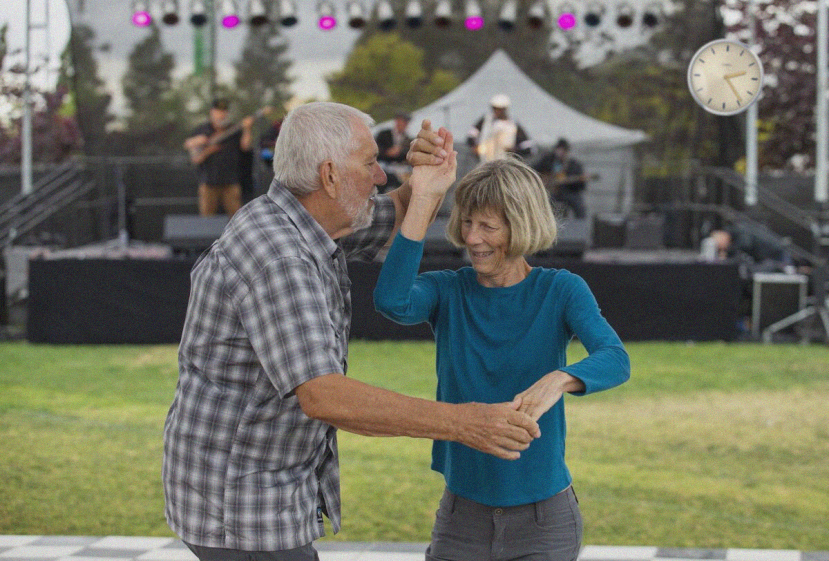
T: 2 h 24 min
